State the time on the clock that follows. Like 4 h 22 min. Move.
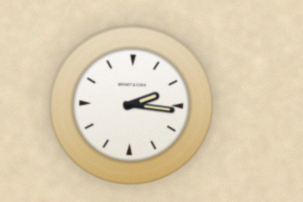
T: 2 h 16 min
